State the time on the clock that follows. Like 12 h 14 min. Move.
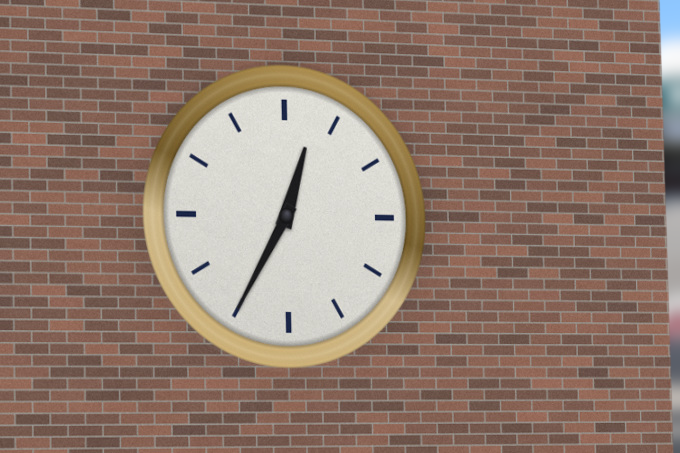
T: 12 h 35 min
